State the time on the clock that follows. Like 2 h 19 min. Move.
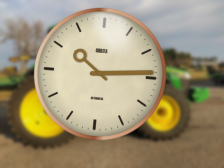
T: 10 h 14 min
